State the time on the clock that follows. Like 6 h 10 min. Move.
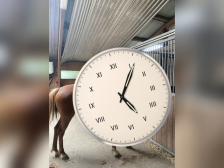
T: 5 h 06 min
